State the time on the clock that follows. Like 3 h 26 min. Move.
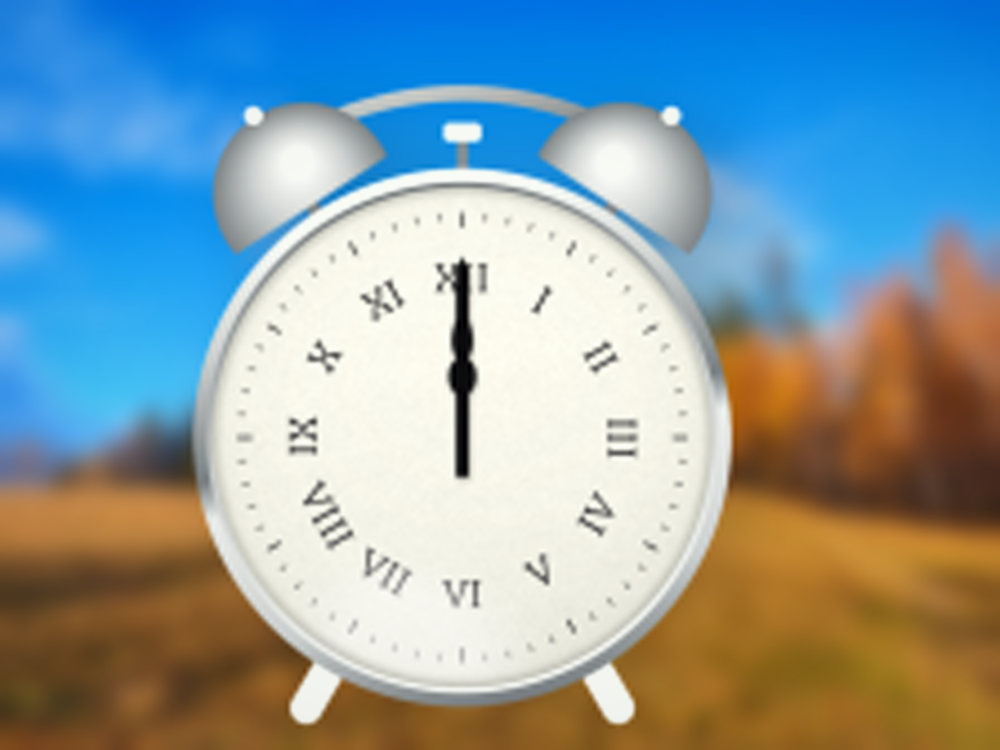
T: 12 h 00 min
